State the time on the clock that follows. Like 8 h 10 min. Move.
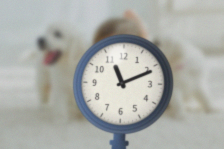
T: 11 h 11 min
